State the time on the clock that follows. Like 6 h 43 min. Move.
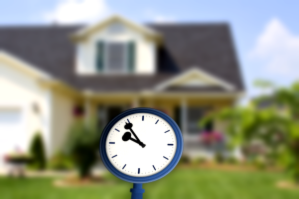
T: 9 h 54 min
